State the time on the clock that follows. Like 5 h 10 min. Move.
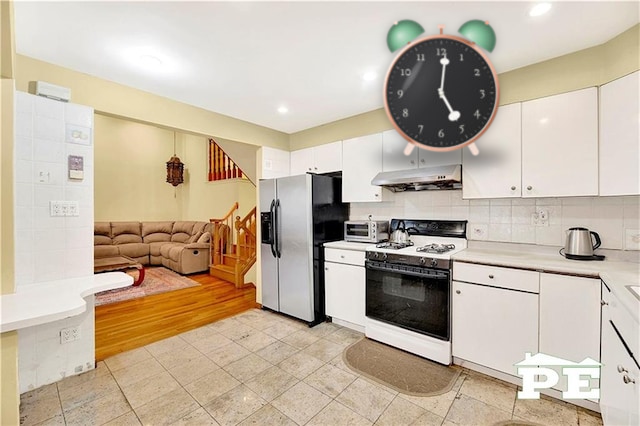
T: 5 h 01 min
